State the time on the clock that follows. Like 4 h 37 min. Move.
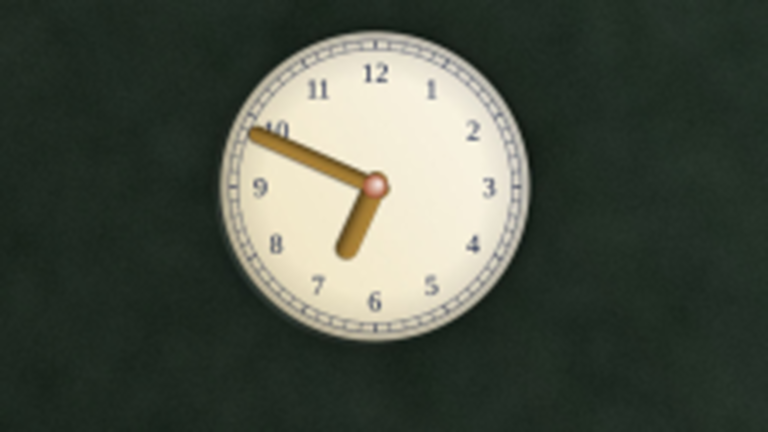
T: 6 h 49 min
